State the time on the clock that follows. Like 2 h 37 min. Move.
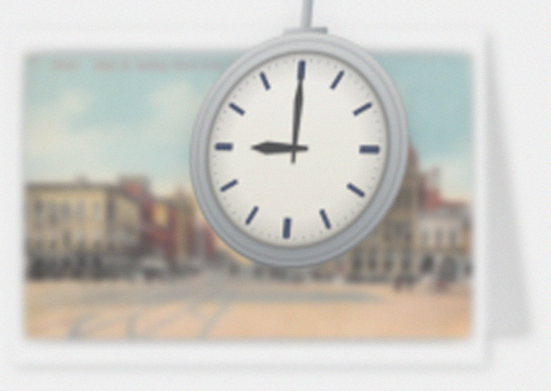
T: 9 h 00 min
